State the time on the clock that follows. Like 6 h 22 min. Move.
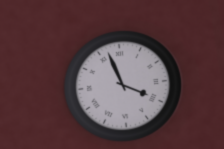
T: 3 h 57 min
